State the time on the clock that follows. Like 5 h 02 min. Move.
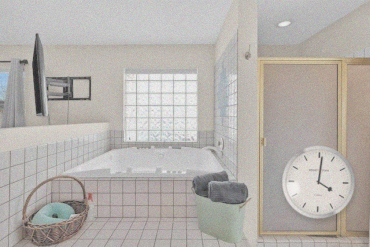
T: 4 h 01 min
